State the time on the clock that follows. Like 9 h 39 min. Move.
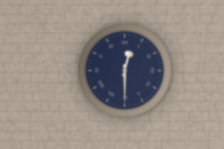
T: 12 h 30 min
